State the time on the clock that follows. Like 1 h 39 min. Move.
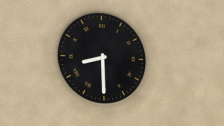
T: 8 h 30 min
